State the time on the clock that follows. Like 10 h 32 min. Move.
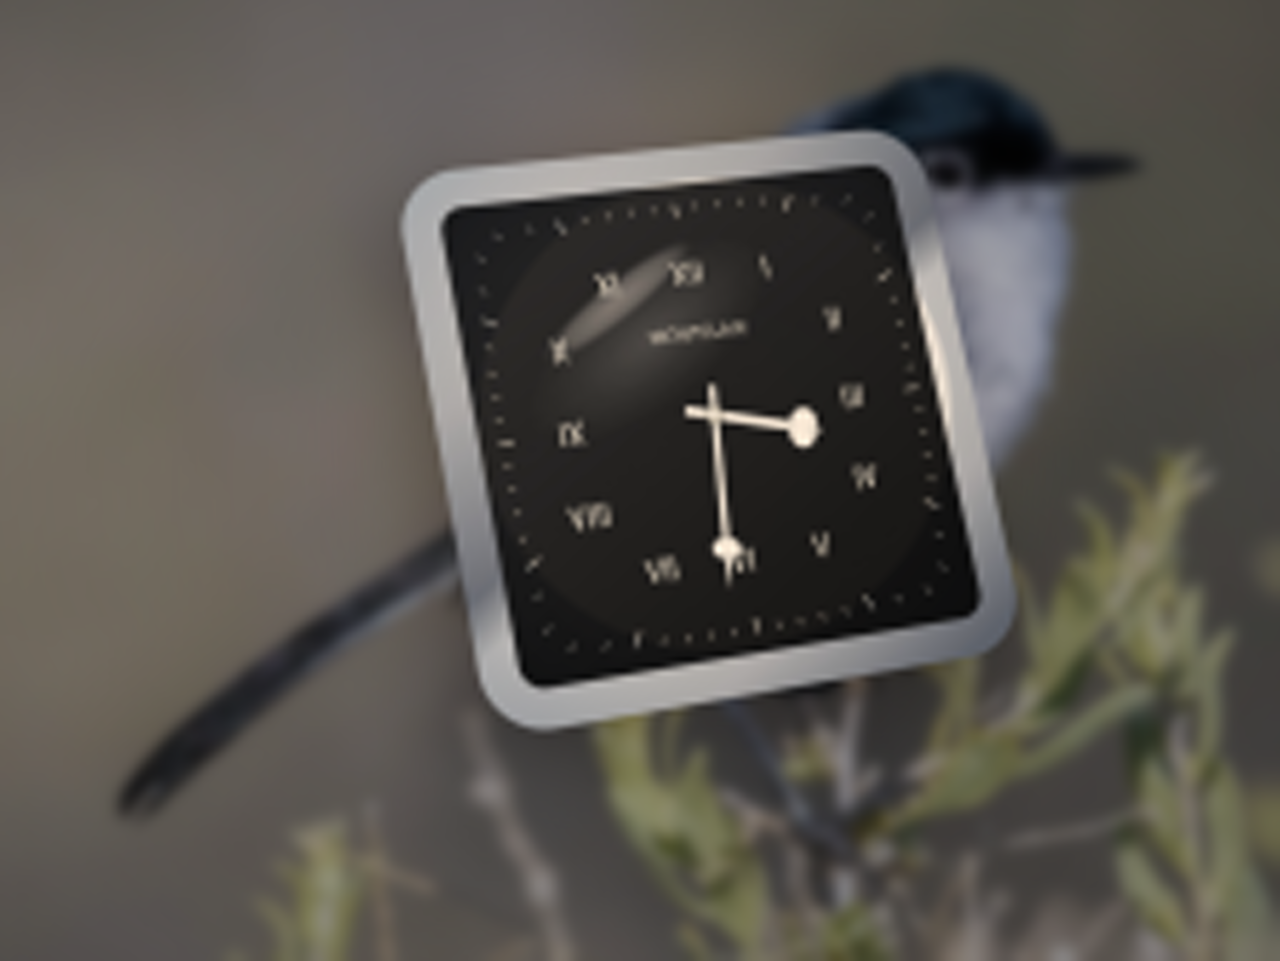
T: 3 h 31 min
